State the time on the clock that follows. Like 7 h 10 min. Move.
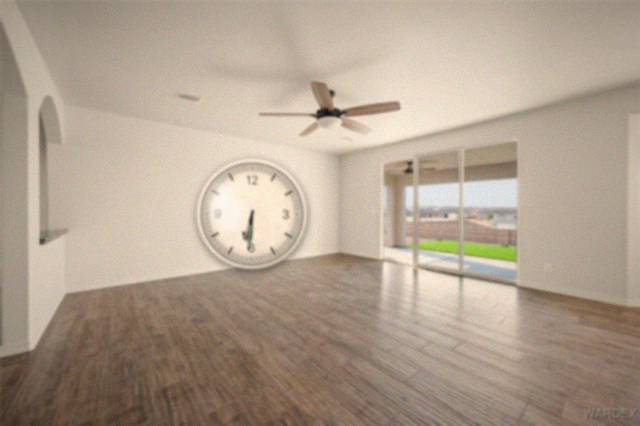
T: 6 h 31 min
